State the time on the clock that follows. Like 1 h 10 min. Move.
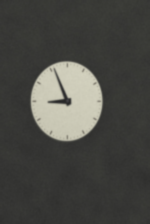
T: 8 h 56 min
